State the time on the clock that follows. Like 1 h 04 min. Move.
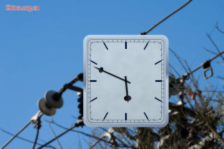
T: 5 h 49 min
